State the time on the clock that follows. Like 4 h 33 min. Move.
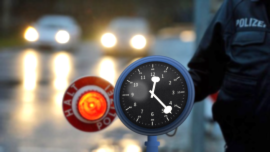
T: 12 h 23 min
